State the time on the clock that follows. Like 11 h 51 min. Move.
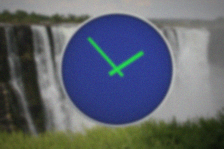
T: 1 h 53 min
